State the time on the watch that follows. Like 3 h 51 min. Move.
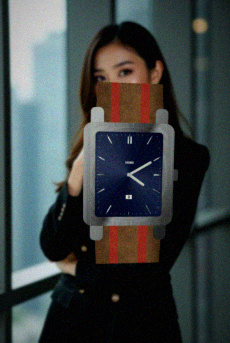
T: 4 h 10 min
